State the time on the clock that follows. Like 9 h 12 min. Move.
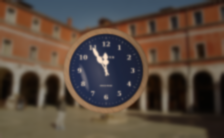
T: 11 h 55 min
